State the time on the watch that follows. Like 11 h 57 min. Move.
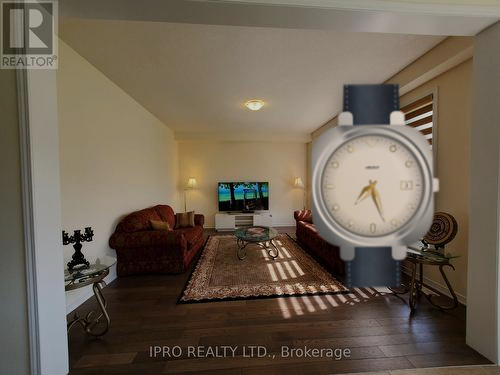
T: 7 h 27 min
